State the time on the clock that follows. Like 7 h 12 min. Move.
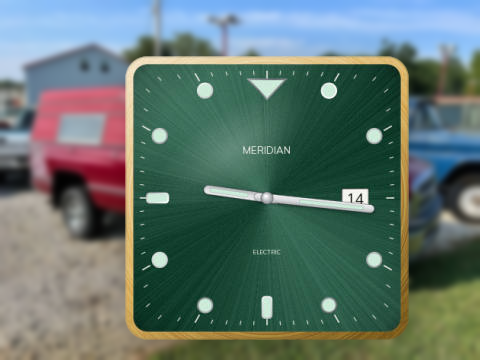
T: 9 h 16 min
